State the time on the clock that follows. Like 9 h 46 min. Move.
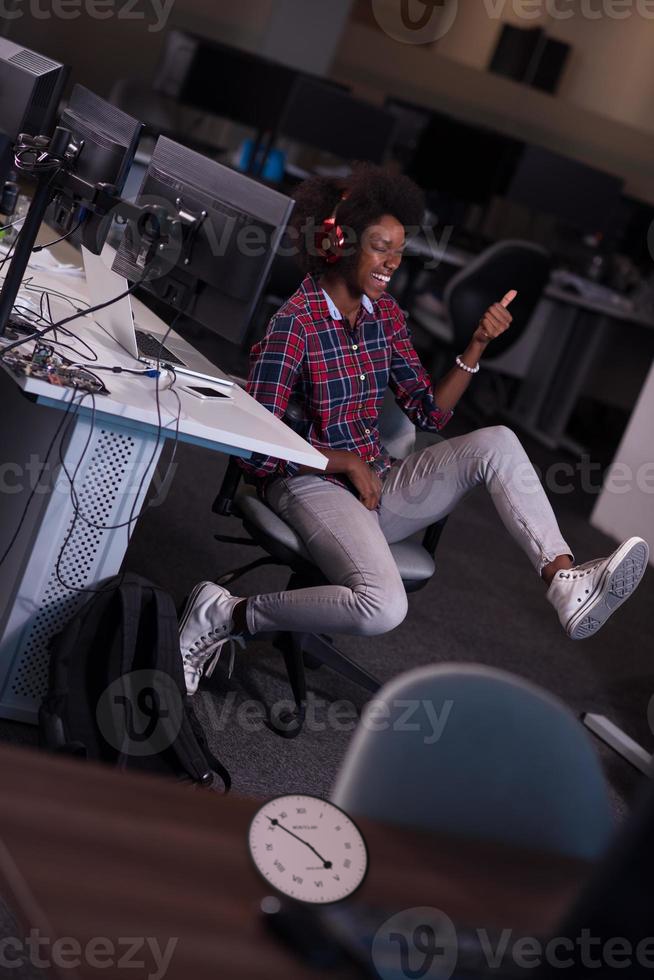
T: 4 h 52 min
